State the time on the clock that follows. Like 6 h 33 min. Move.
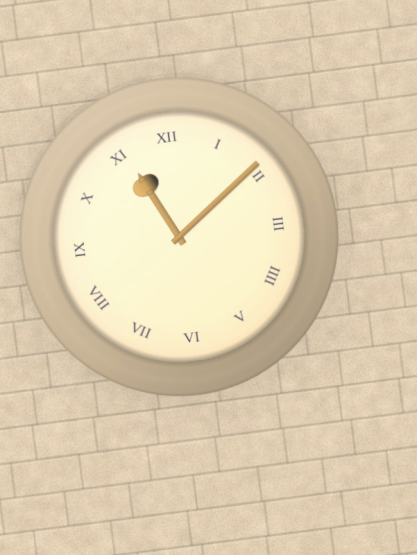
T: 11 h 09 min
